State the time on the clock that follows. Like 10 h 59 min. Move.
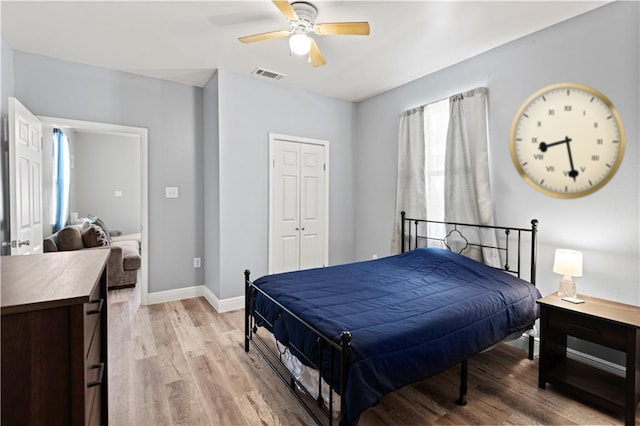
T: 8 h 28 min
